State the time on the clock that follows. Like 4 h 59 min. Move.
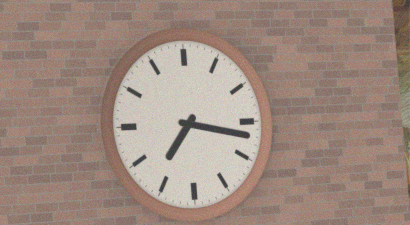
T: 7 h 17 min
